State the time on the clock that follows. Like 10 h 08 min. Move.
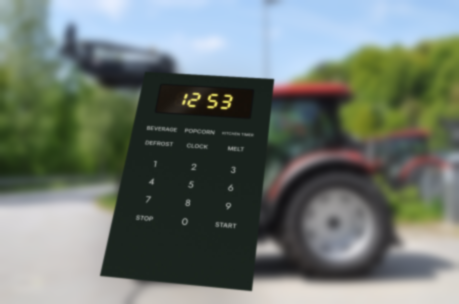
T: 12 h 53 min
